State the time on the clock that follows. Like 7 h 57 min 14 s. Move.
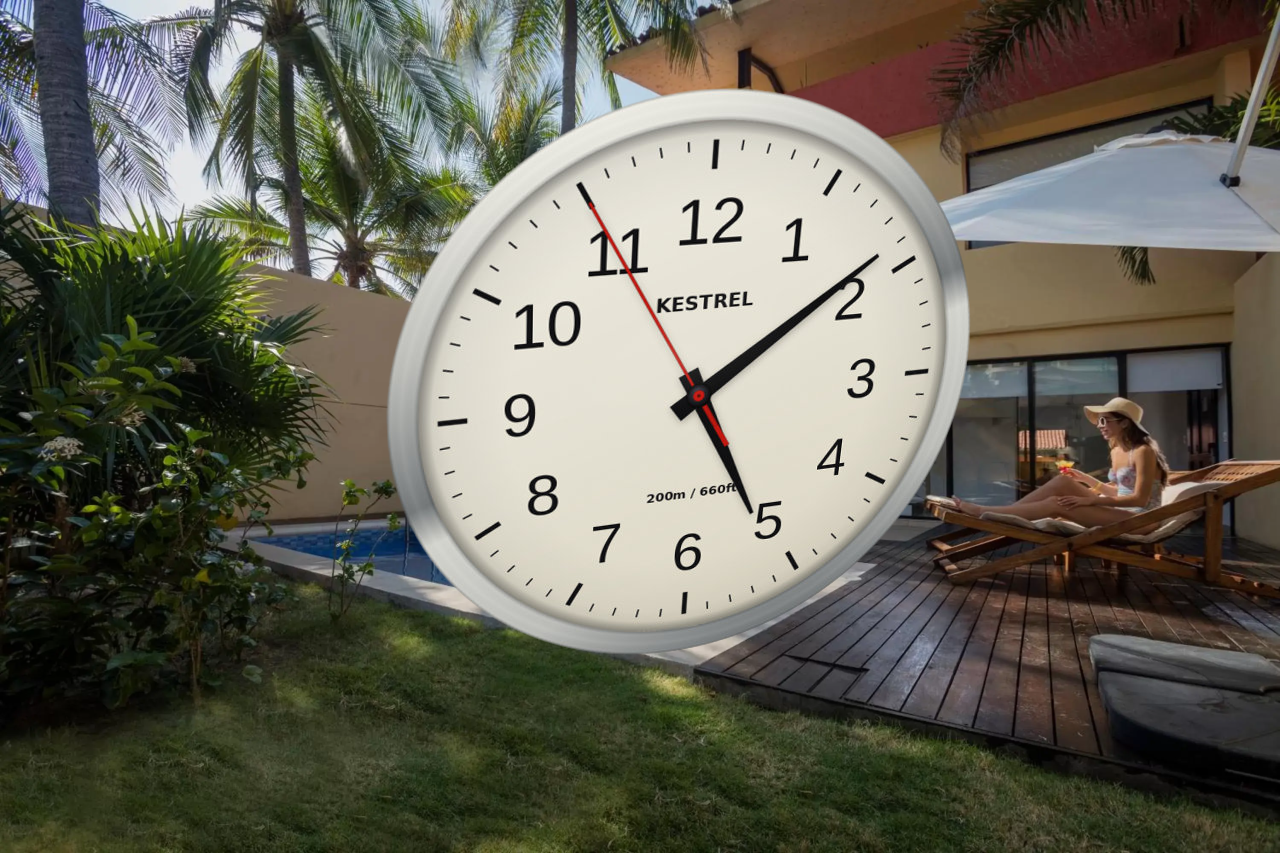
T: 5 h 08 min 55 s
